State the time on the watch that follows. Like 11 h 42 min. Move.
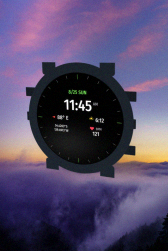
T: 11 h 45 min
